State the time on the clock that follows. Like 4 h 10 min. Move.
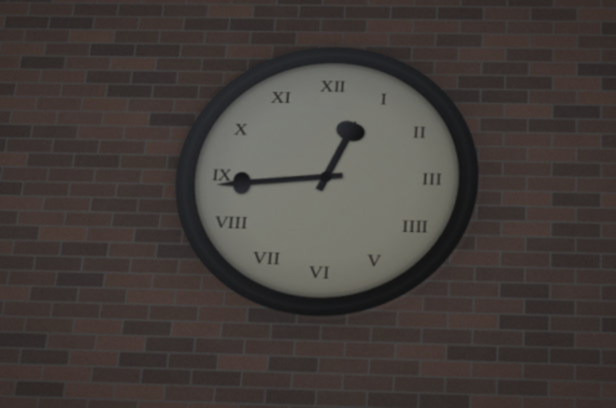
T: 12 h 44 min
